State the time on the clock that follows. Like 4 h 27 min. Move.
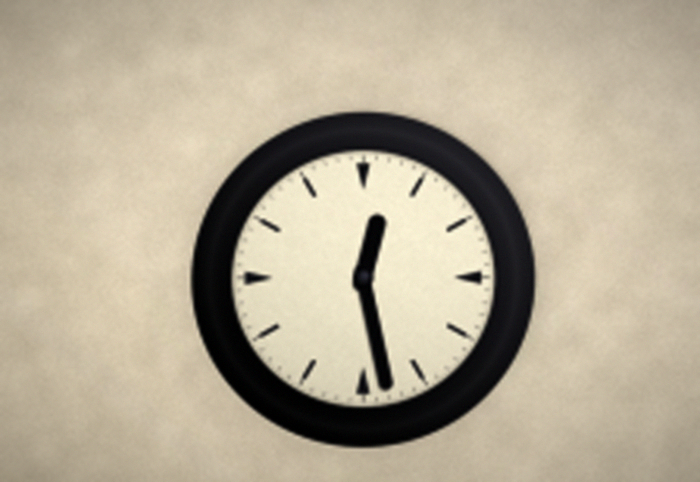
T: 12 h 28 min
